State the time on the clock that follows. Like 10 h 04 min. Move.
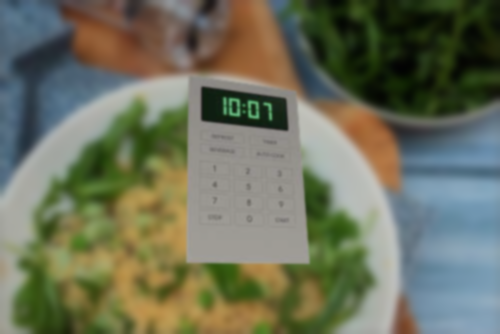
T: 10 h 07 min
